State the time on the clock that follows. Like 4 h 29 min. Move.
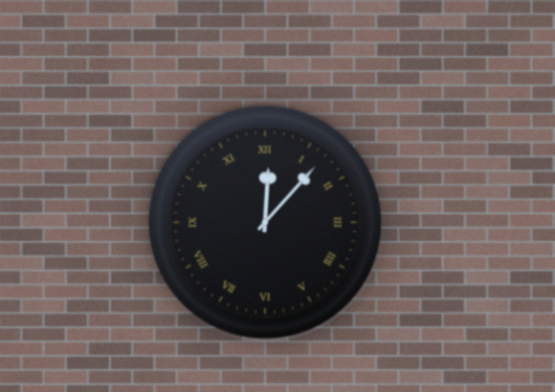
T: 12 h 07 min
